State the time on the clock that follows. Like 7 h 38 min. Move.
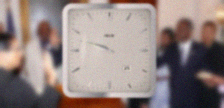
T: 9 h 48 min
